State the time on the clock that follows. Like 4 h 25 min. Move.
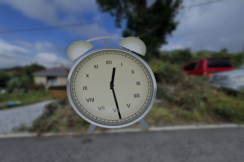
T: 12 h 29 min
